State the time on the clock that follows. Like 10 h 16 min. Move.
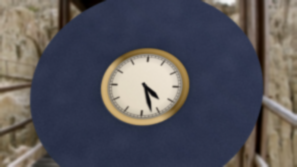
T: 4 h 27 min
